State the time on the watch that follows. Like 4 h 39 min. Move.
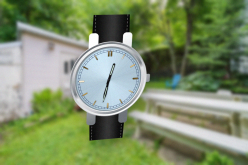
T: 12 h 32 min
